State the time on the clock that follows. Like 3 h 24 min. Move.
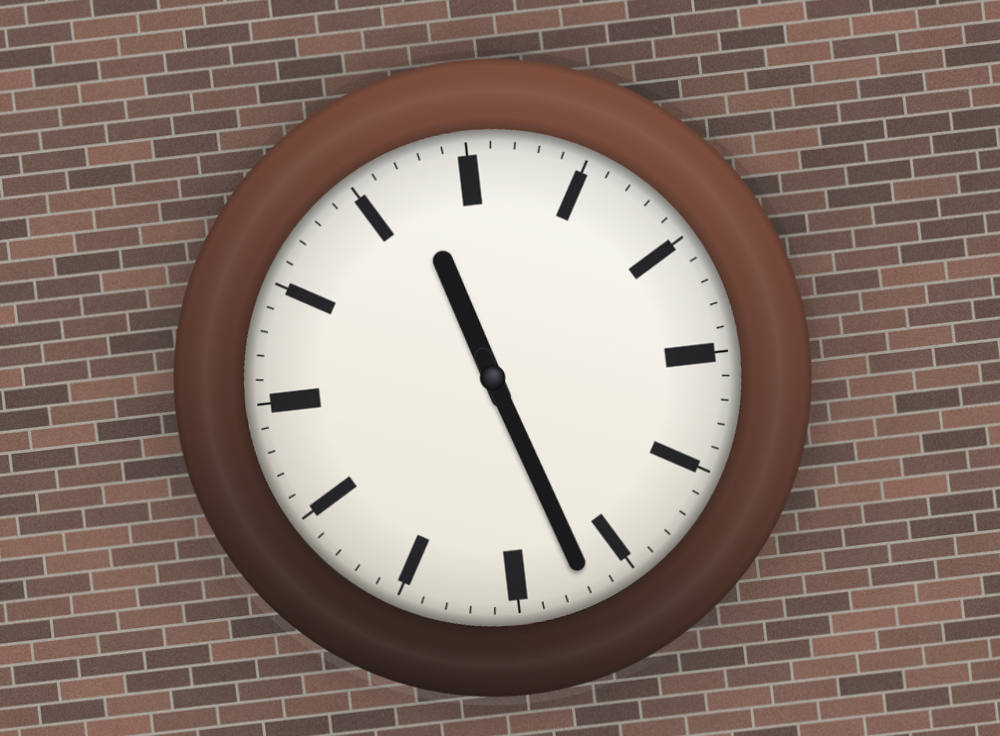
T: 11 h 27 min
